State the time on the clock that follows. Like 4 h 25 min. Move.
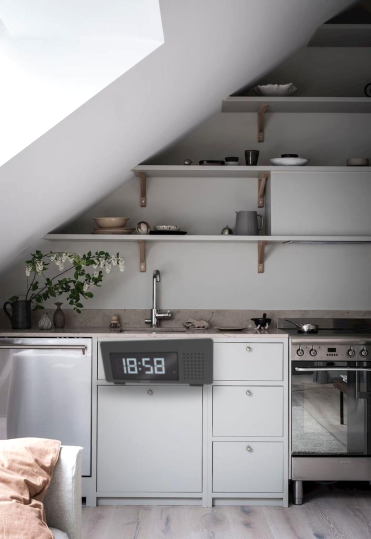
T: 18 h 58 min
